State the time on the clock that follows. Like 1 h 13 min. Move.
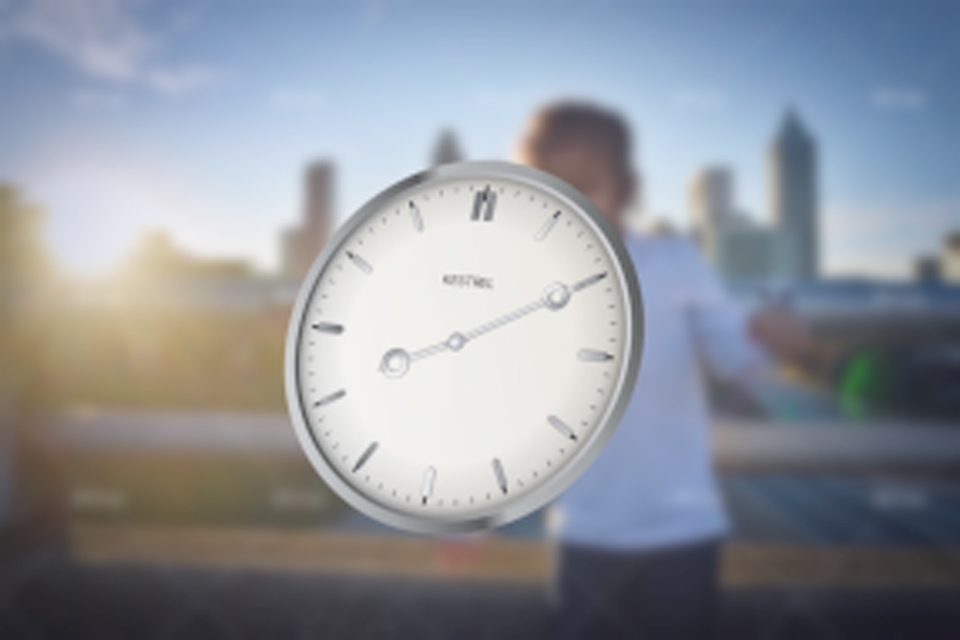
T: 8 h 10 min
